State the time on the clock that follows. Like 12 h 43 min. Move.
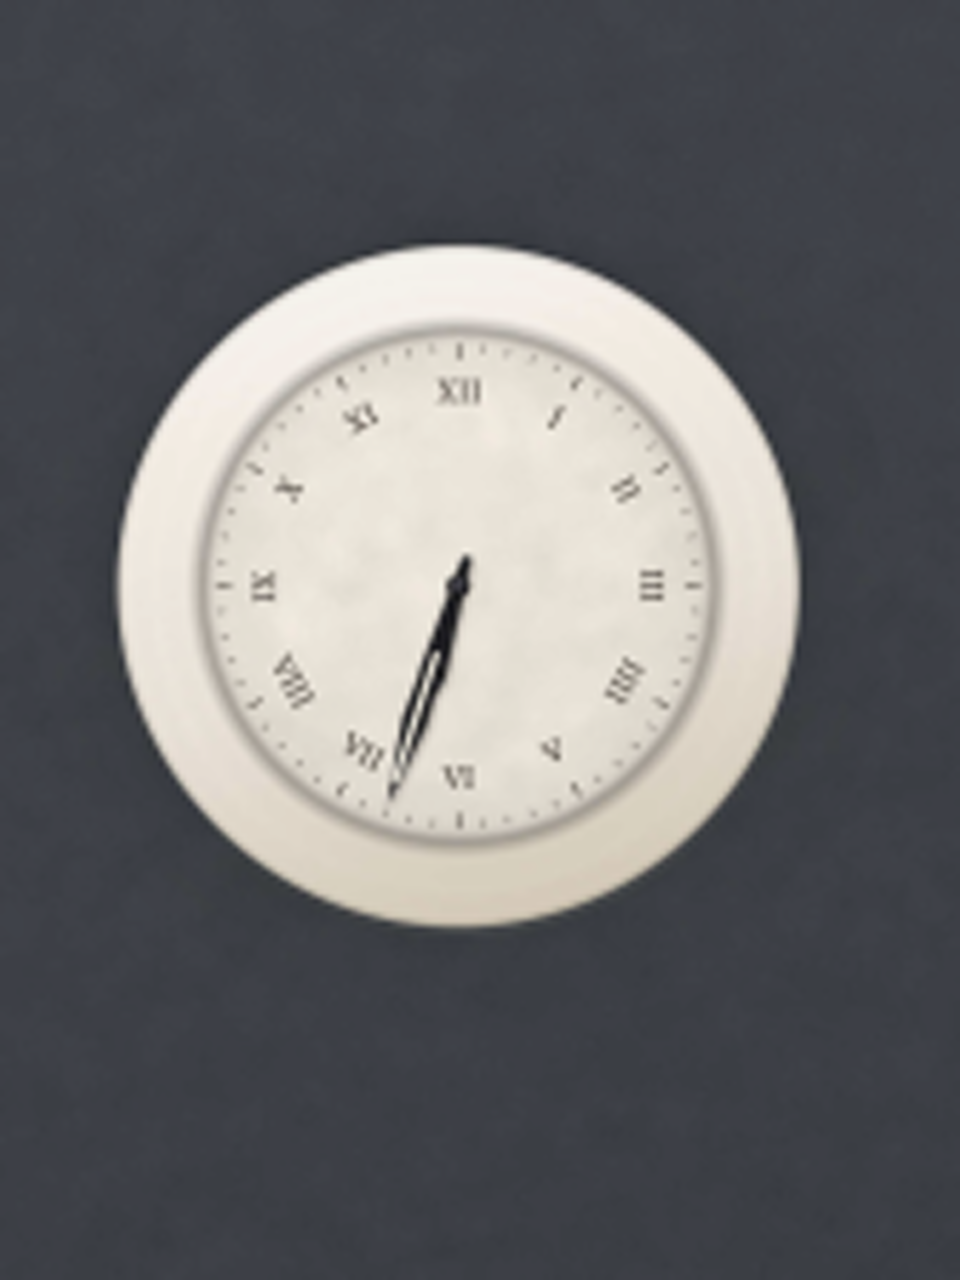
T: 6 h 33 min
